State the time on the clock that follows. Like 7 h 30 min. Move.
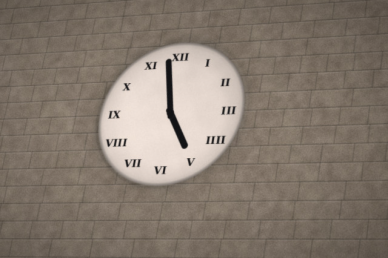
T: 4 h 58 min
